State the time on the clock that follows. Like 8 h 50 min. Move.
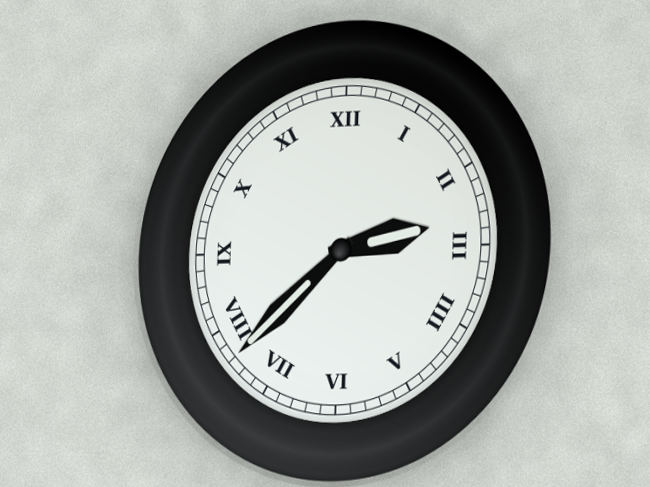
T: 2 h 38 min
